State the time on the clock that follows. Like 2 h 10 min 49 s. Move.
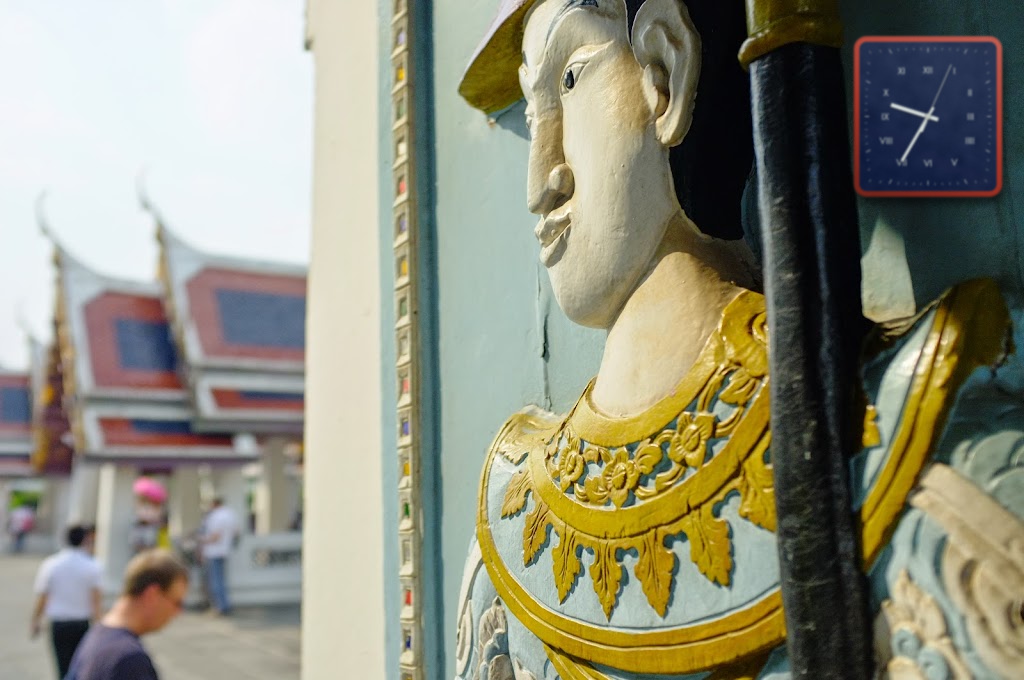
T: 9 h 35 min 04 s
